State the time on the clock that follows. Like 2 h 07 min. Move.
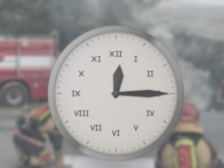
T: 12 h 15 min
